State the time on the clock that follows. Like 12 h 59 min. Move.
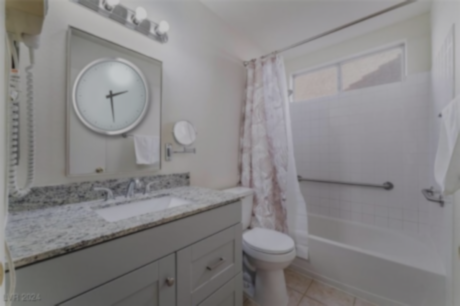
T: 2 h 29 min
